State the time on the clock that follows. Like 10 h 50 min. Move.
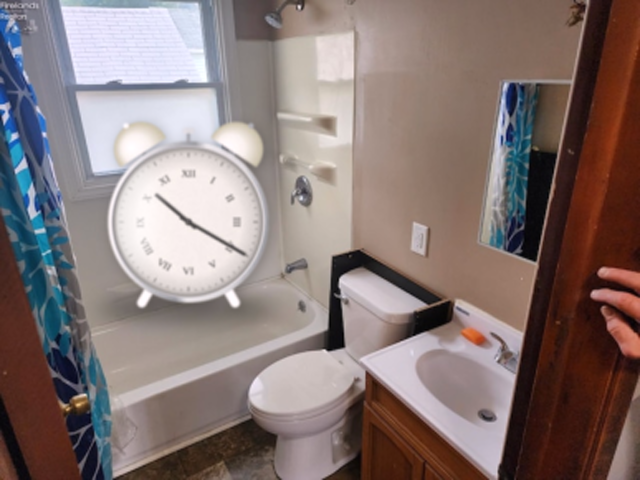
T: 10 h 20 min
